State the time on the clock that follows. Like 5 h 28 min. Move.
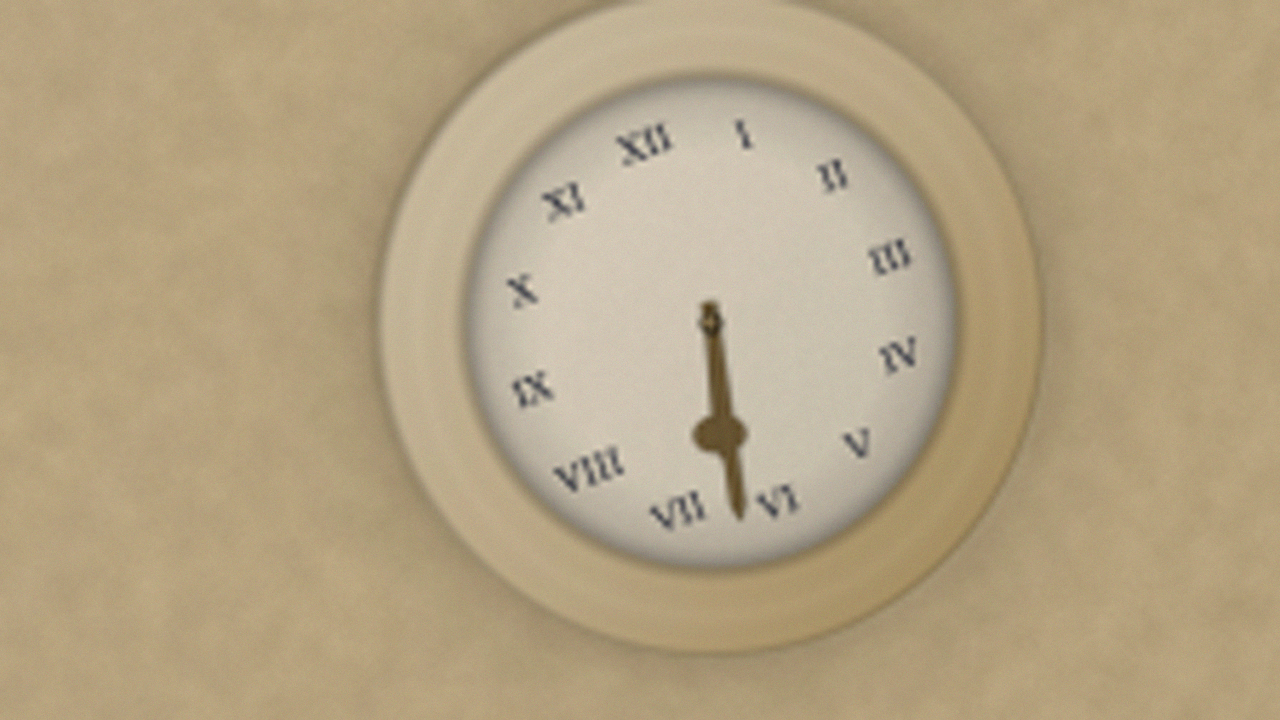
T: 6 h 32 min
